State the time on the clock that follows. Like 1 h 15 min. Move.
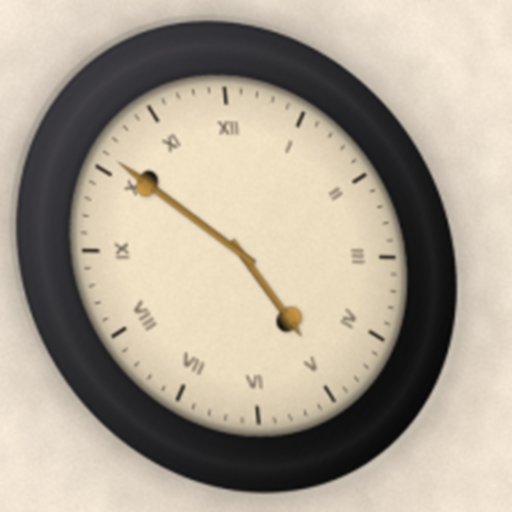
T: 4 h 51 min
